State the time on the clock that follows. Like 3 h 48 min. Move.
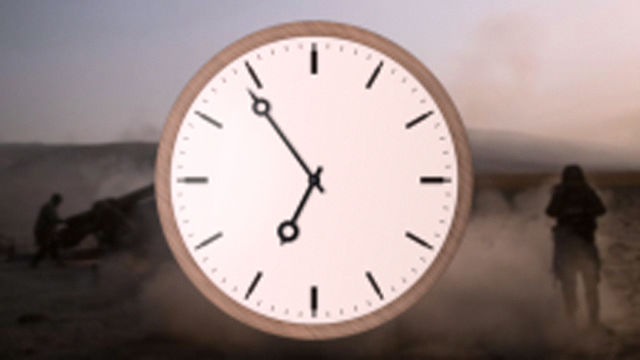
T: 6 h 54 min
